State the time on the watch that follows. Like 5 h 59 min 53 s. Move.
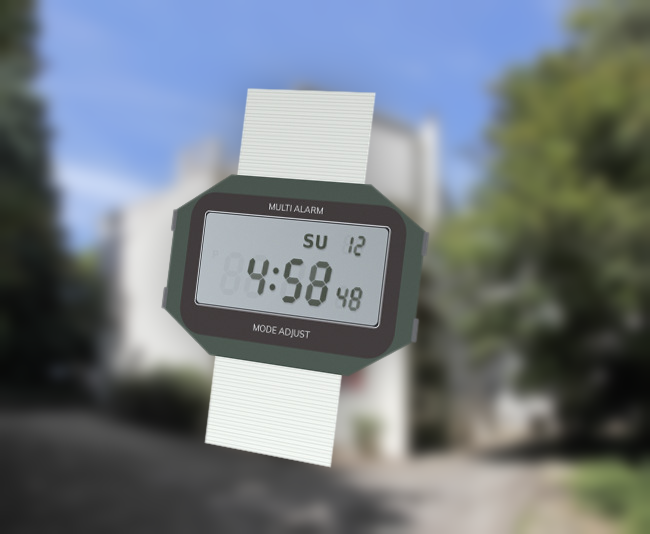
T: 4 h 58 min 48 s
